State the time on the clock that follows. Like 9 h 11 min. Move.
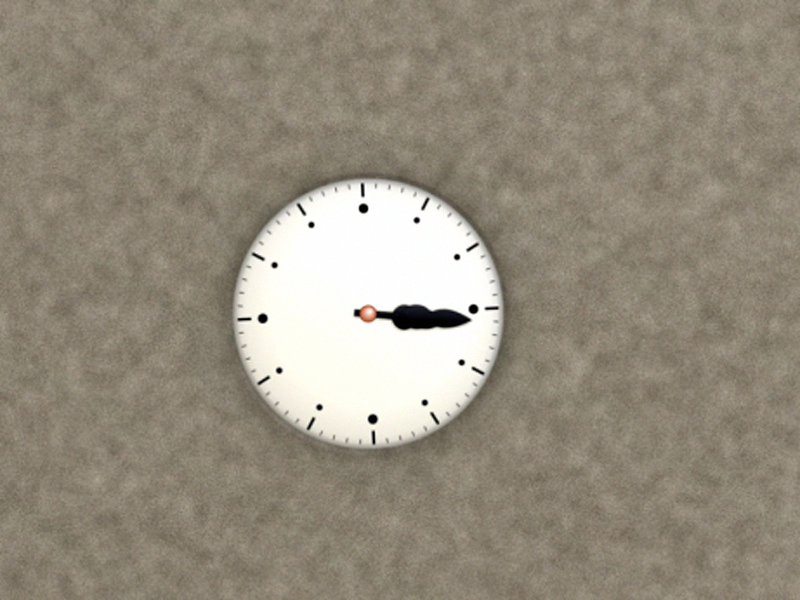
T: 3 h 16 min
